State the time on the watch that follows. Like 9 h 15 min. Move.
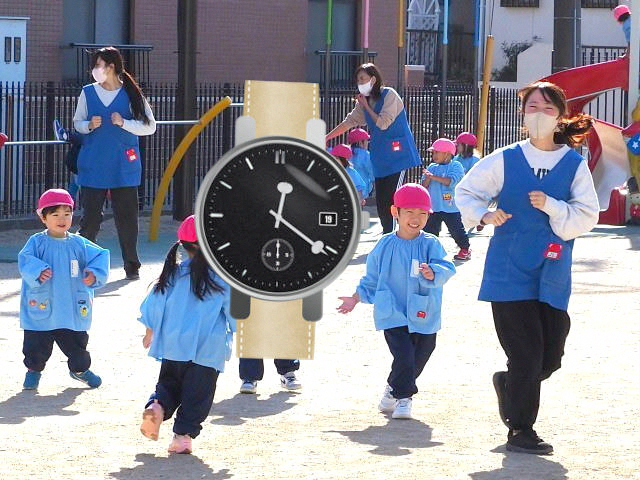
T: 12 h 21 min
